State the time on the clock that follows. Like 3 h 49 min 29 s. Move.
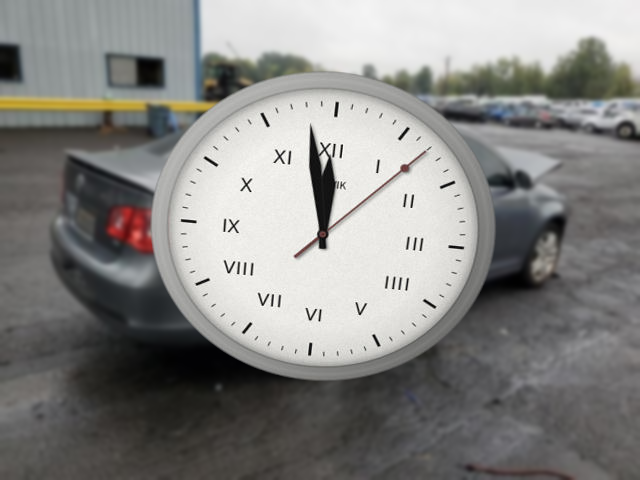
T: 11 h 58 min 07 s
